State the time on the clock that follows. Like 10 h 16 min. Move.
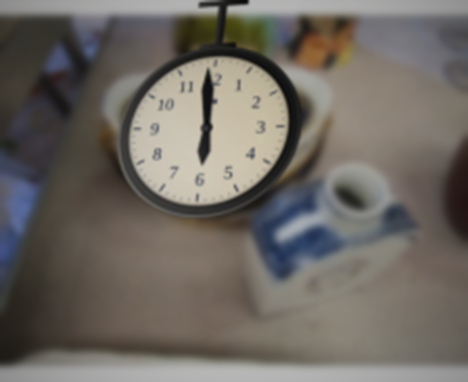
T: 5 h 59 min
